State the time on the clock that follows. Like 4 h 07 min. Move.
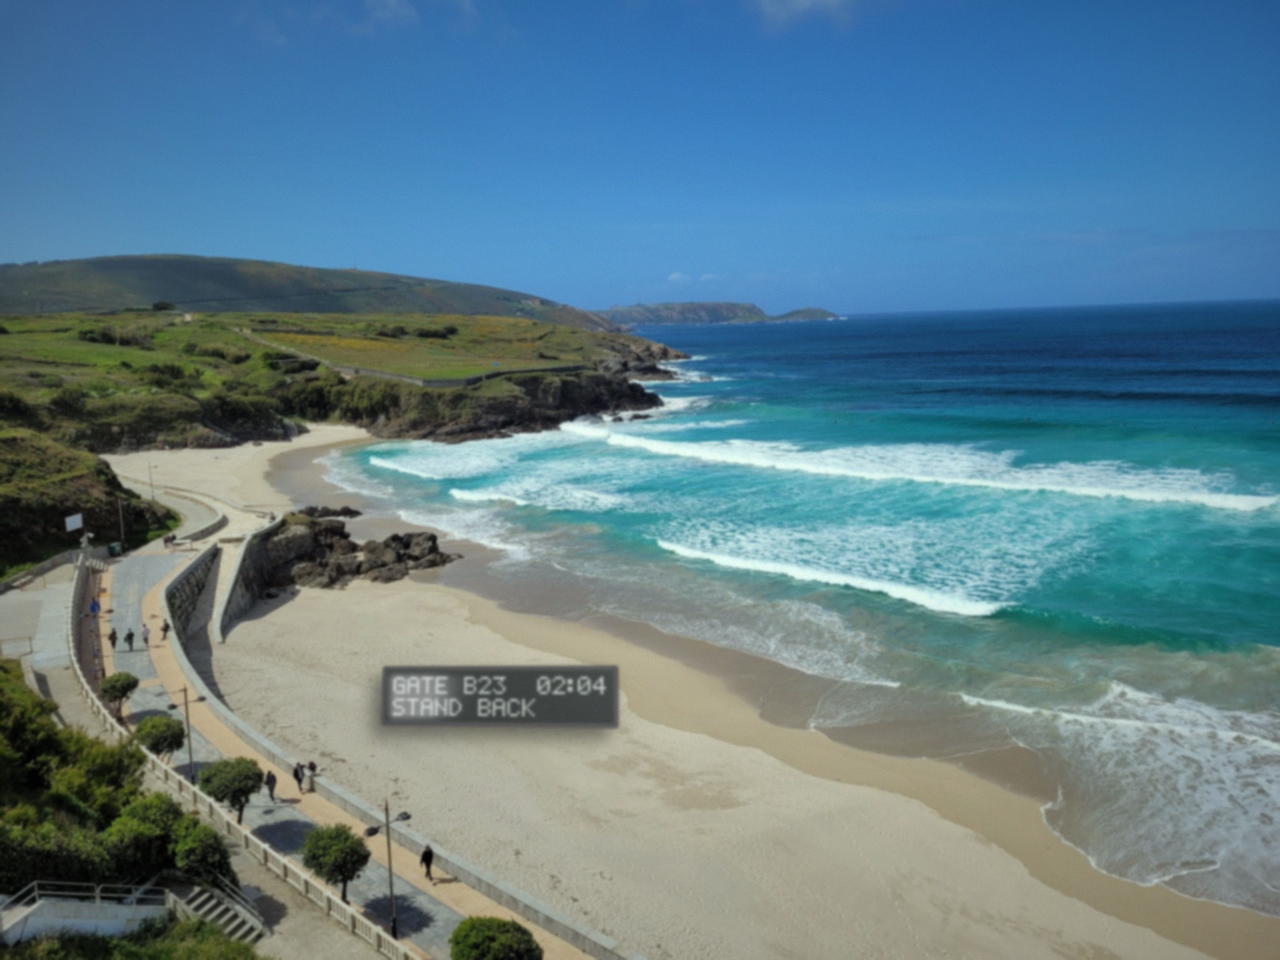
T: 2 h 04 min
